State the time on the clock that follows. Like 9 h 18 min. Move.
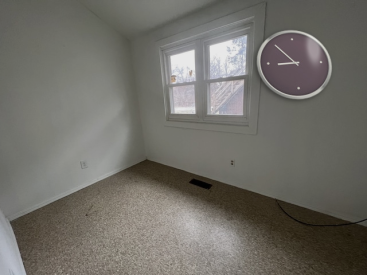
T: 8 h 53 min
